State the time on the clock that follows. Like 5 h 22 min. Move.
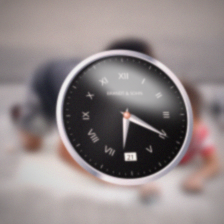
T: 6 h 20 min
